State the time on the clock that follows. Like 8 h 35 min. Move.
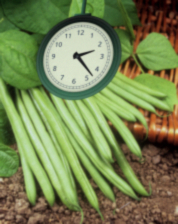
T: 2 h 23 min
